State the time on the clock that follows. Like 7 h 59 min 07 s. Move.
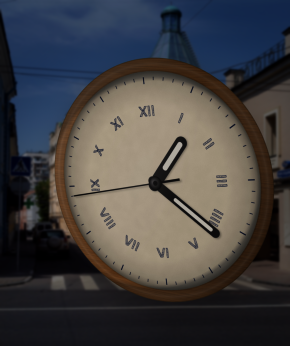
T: 1 h 21 min 44 s
